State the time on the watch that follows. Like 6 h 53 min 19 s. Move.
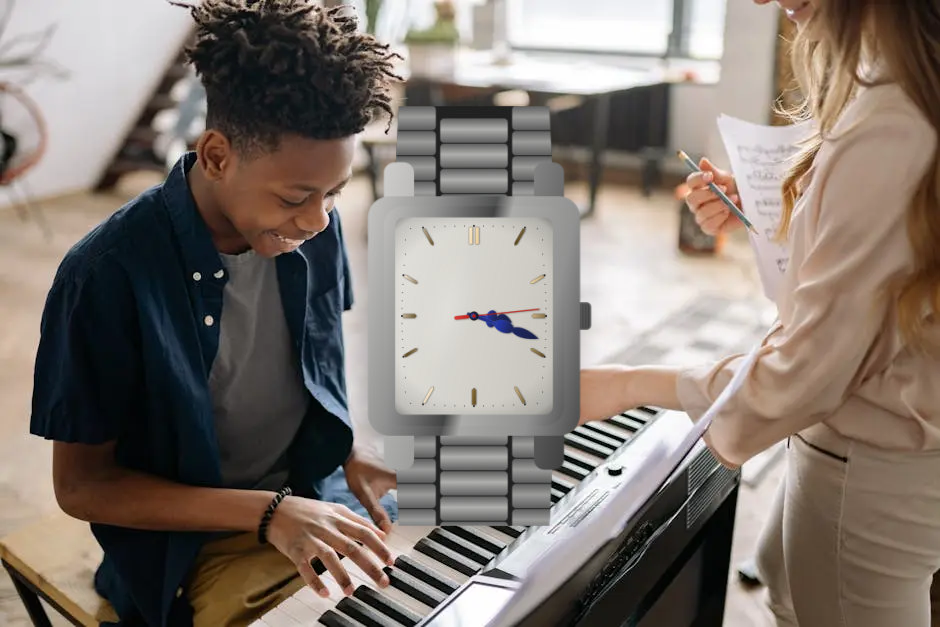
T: 3 h 18 min 14 s
